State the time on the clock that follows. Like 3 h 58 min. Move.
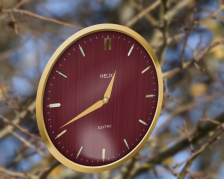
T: 12 h 41 min
